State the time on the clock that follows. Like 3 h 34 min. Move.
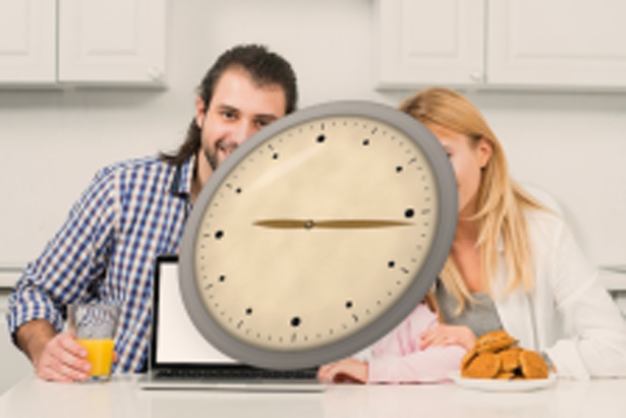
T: 9 h 16 min
